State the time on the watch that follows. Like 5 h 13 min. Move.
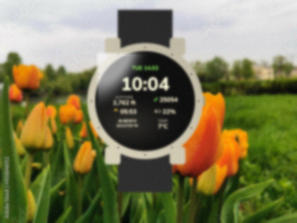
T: 10 h 04 min
